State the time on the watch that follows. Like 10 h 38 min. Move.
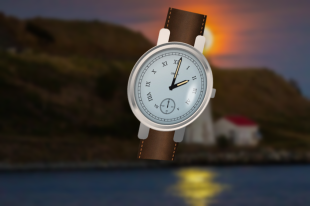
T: 2 h 01 min
